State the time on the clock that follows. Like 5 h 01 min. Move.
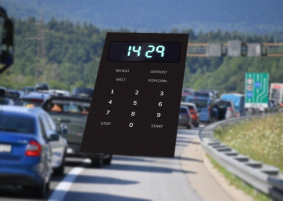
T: 14 h 29 min
